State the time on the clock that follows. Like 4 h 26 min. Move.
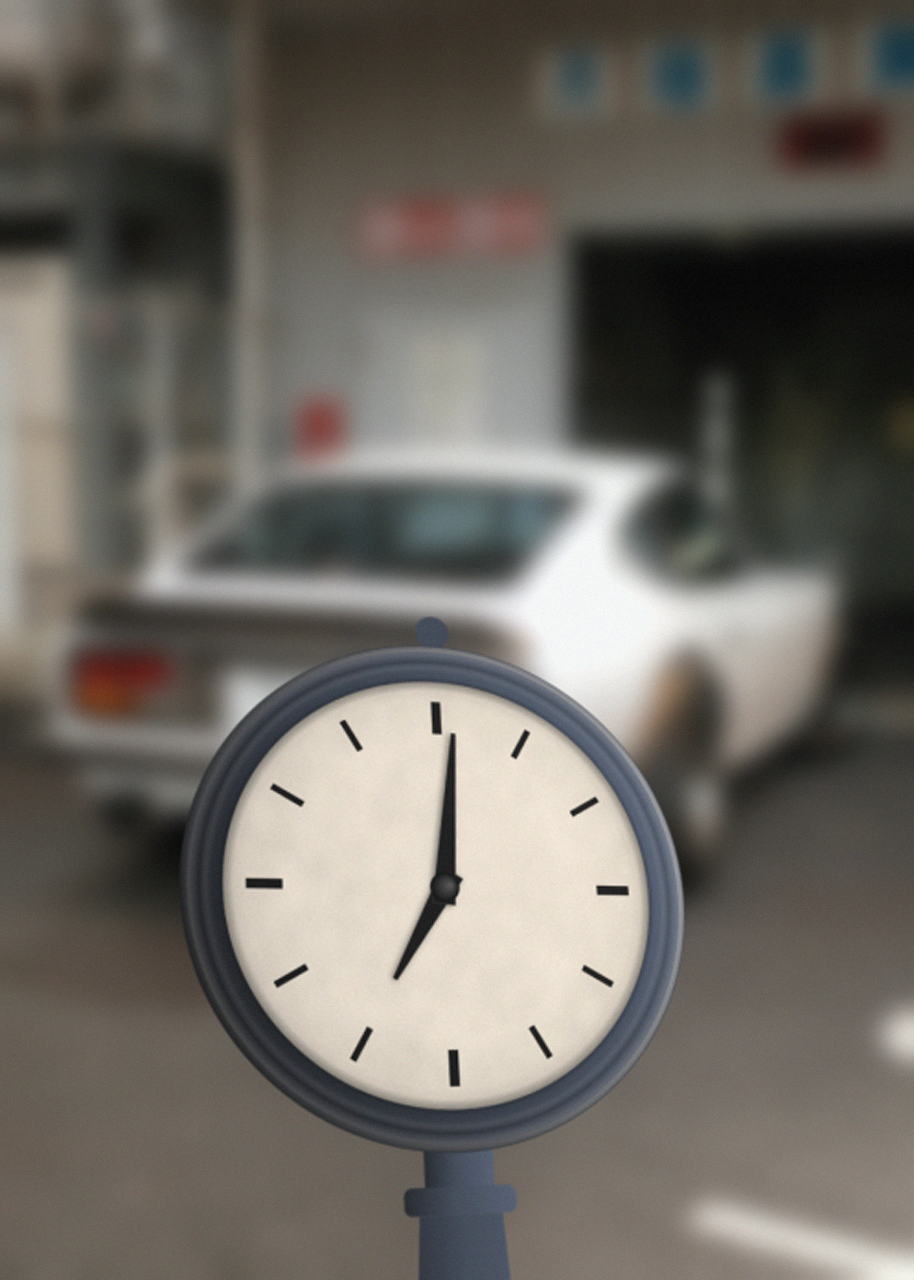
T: 7 h 01 min
